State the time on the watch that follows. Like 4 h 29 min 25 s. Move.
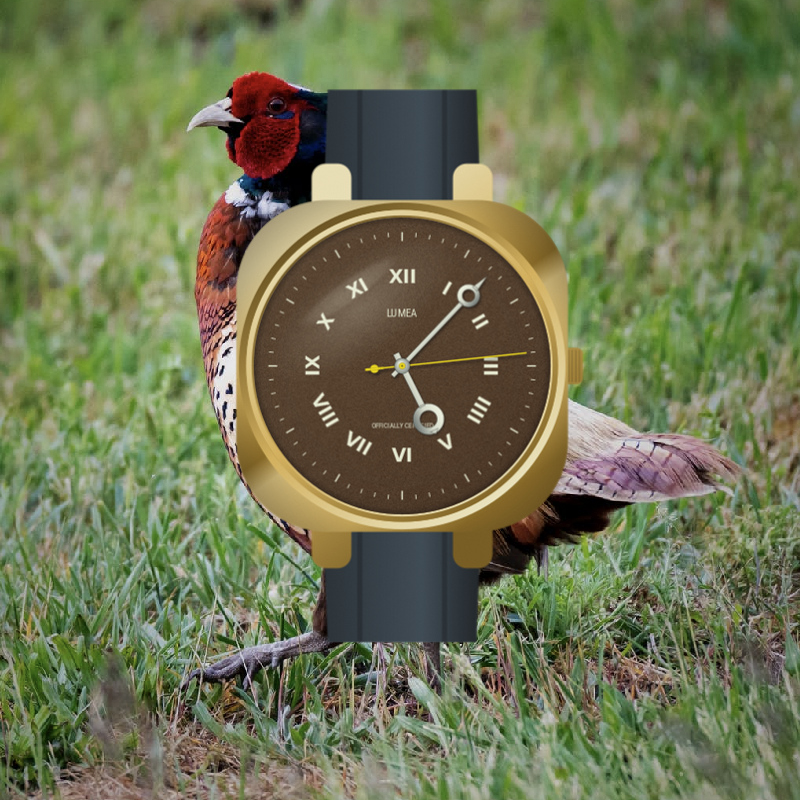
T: 5 h 07 min 14 s
